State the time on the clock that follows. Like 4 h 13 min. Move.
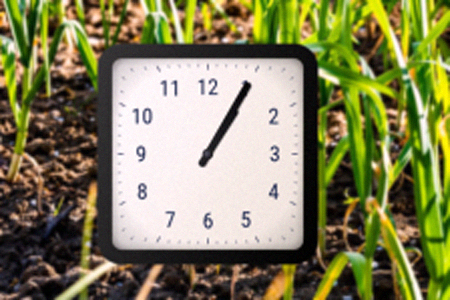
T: 1 h 05 min
